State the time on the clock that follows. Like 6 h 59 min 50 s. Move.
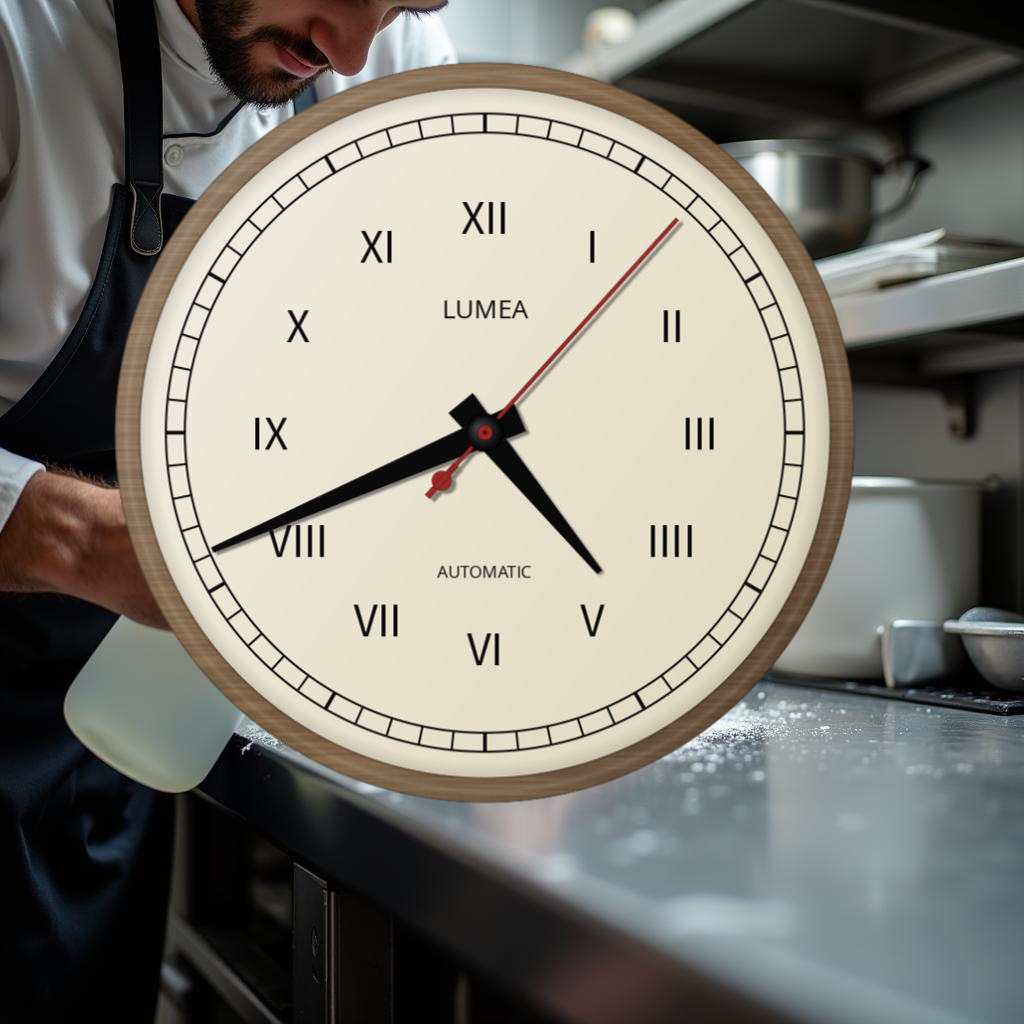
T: 4 h 41 min 07 s
